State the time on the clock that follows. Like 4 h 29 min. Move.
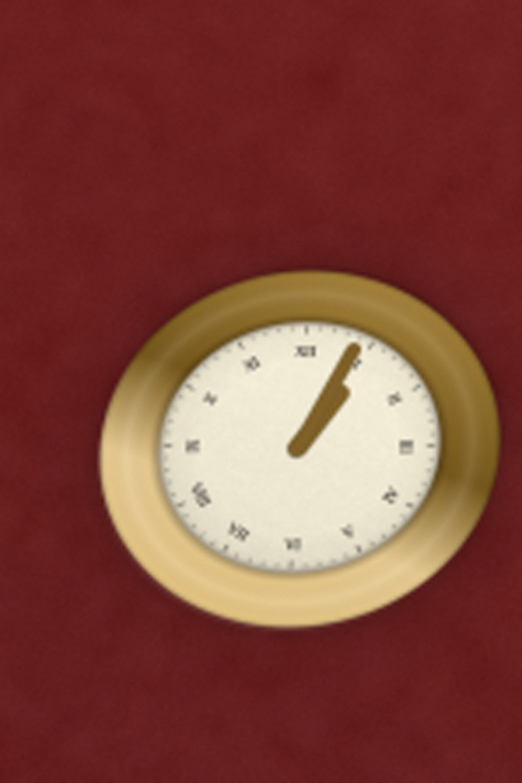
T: 1 h 04 min
